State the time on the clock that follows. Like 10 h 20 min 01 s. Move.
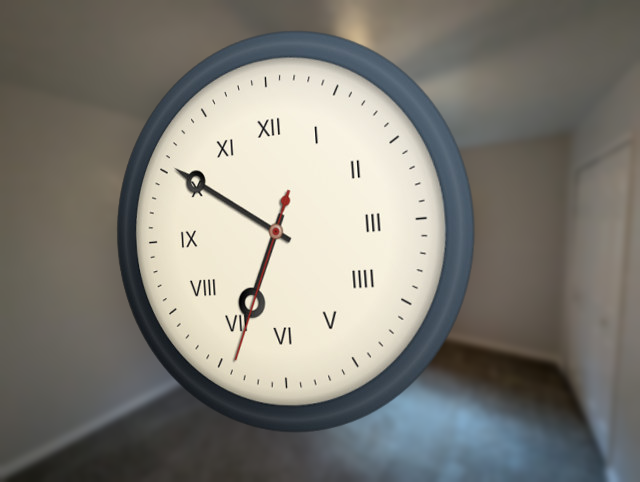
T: 6 h 50 min 34 s
